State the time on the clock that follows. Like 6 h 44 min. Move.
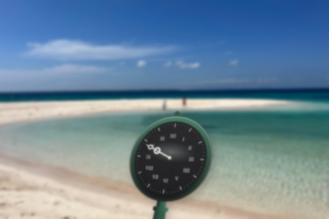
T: 9 h 49 min
